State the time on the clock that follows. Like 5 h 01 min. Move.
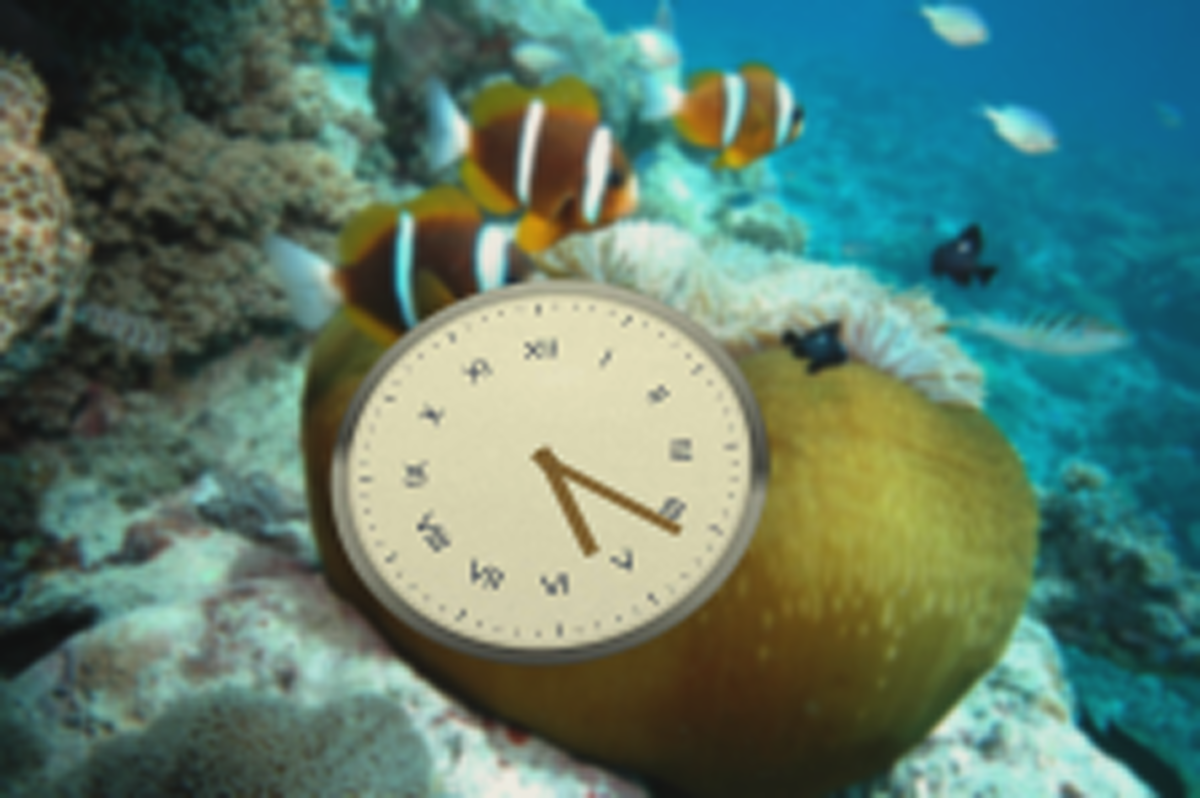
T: 5 h 21 min
